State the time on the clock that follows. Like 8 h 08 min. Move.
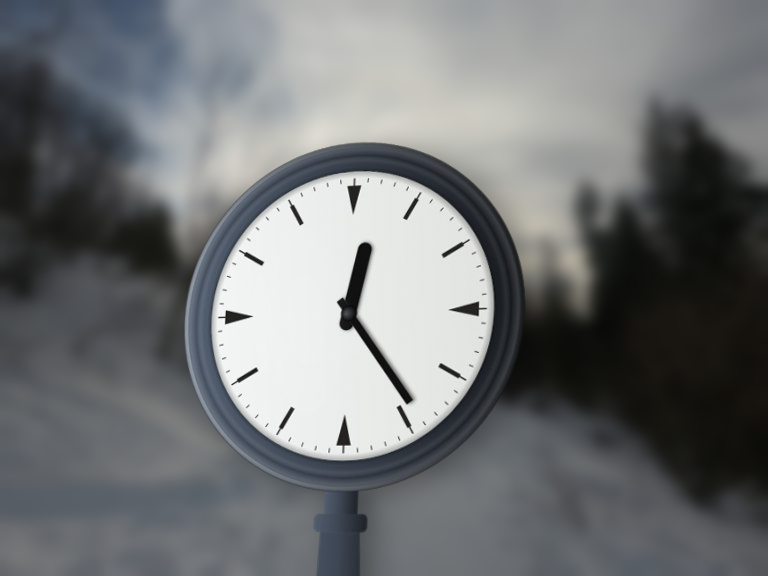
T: 12 h 24 min
